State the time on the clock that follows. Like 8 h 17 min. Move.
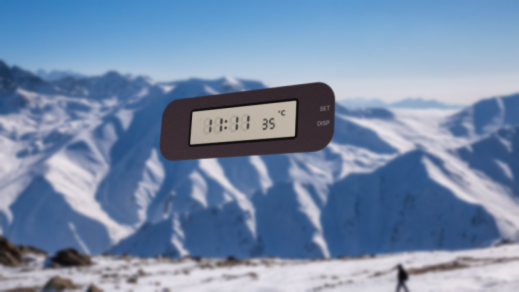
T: 11 h 11 min
